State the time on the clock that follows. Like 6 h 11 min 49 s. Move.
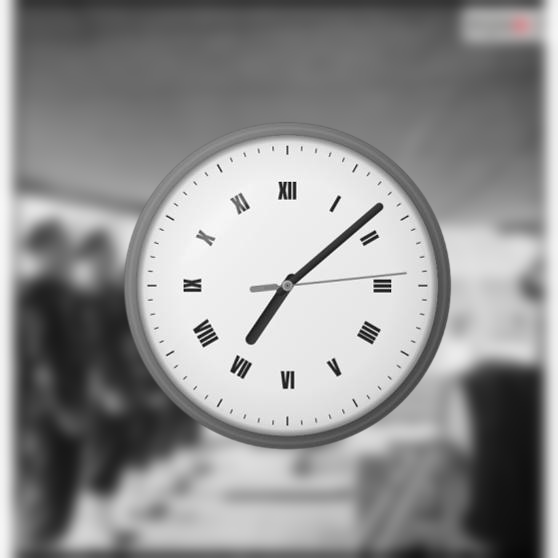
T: 7 h 08 min 14 s
